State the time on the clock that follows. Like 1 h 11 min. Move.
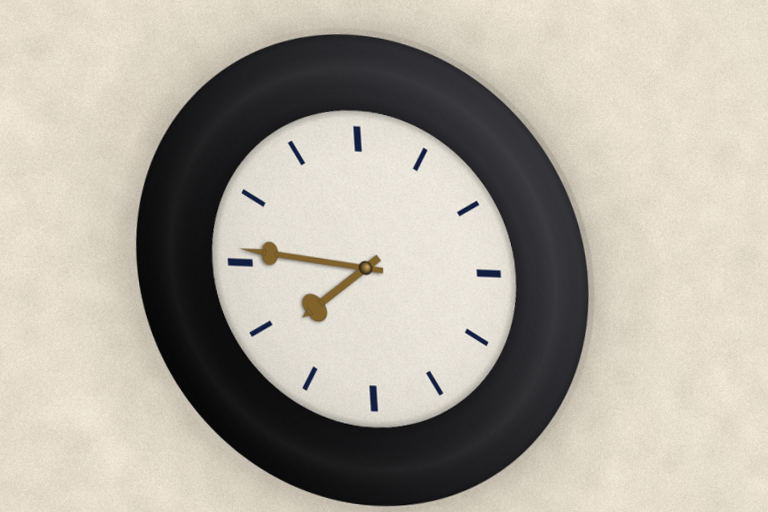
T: 7 h 46 min
